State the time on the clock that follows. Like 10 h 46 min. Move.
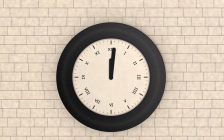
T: 12 h 01 min
